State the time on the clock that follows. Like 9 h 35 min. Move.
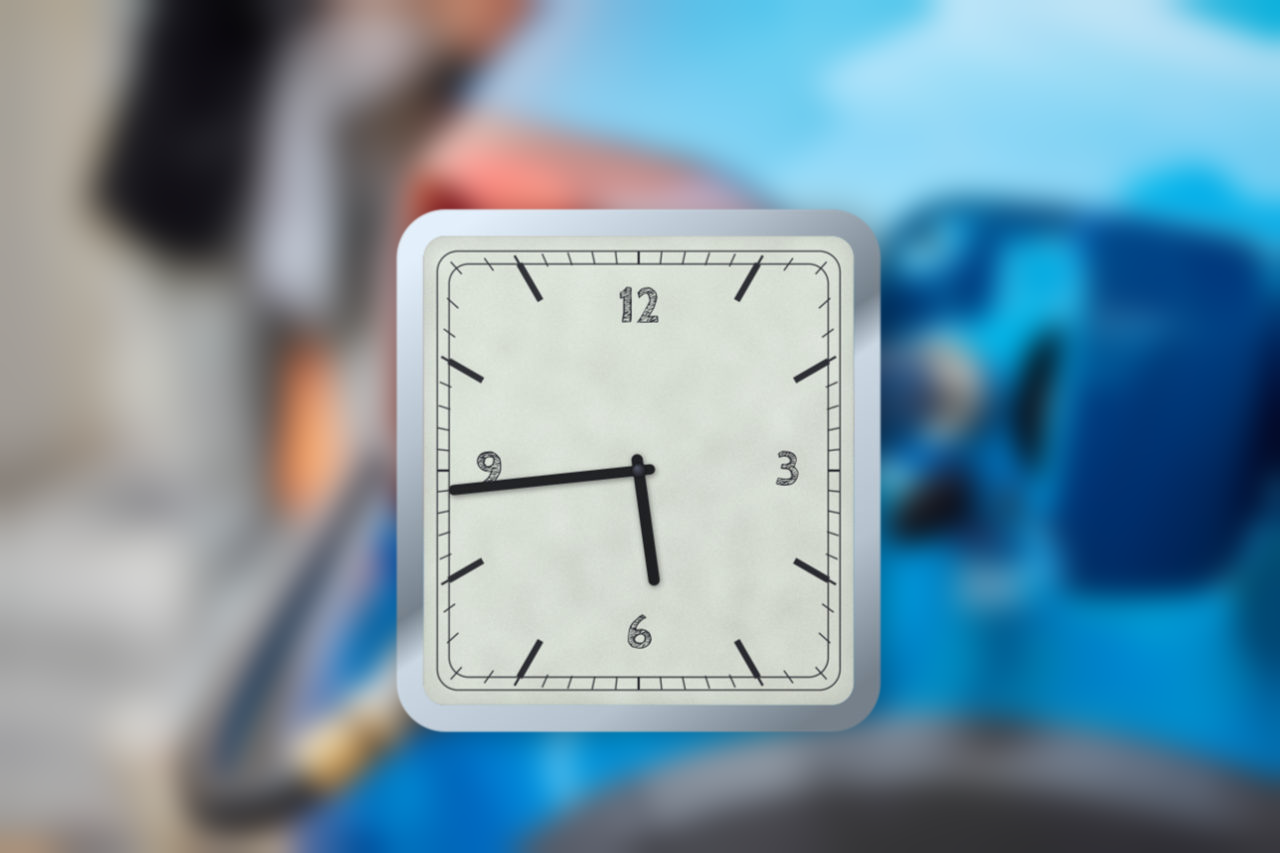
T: 5 h 44 min
